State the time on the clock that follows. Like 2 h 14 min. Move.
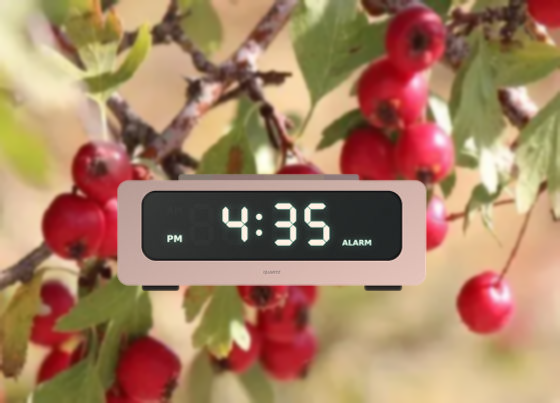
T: 4 h 35 min
